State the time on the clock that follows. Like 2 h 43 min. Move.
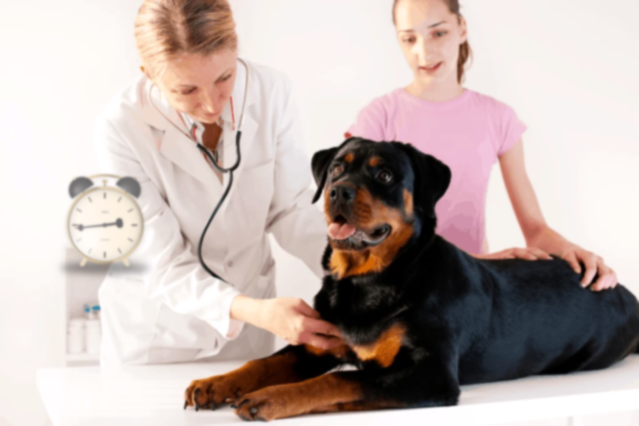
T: 2 h 44 min
